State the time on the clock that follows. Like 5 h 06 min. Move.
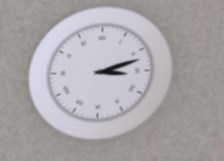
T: 3 h 12 min
